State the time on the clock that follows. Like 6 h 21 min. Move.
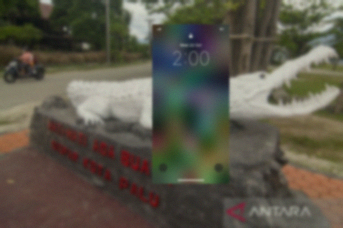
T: 2 h 00 min
